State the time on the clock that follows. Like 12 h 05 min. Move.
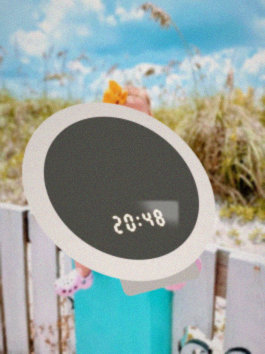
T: 20 h 48 min
